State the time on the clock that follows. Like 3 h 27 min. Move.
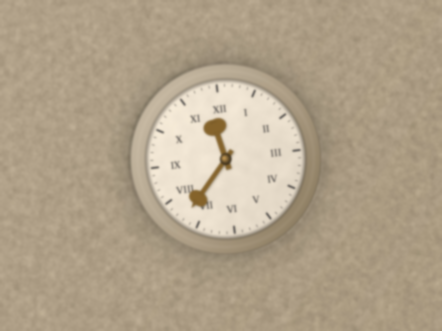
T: 11 h 37 min
